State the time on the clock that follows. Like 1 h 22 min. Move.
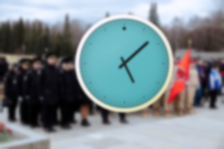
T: 5 h 08 min
